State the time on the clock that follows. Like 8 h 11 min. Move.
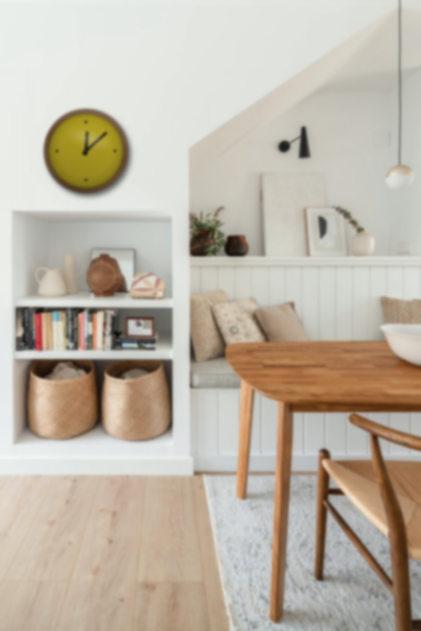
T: 12 h 08 min
